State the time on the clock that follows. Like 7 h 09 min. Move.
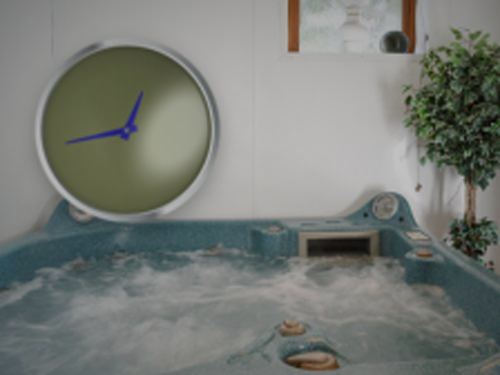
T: 12 h 43 min
